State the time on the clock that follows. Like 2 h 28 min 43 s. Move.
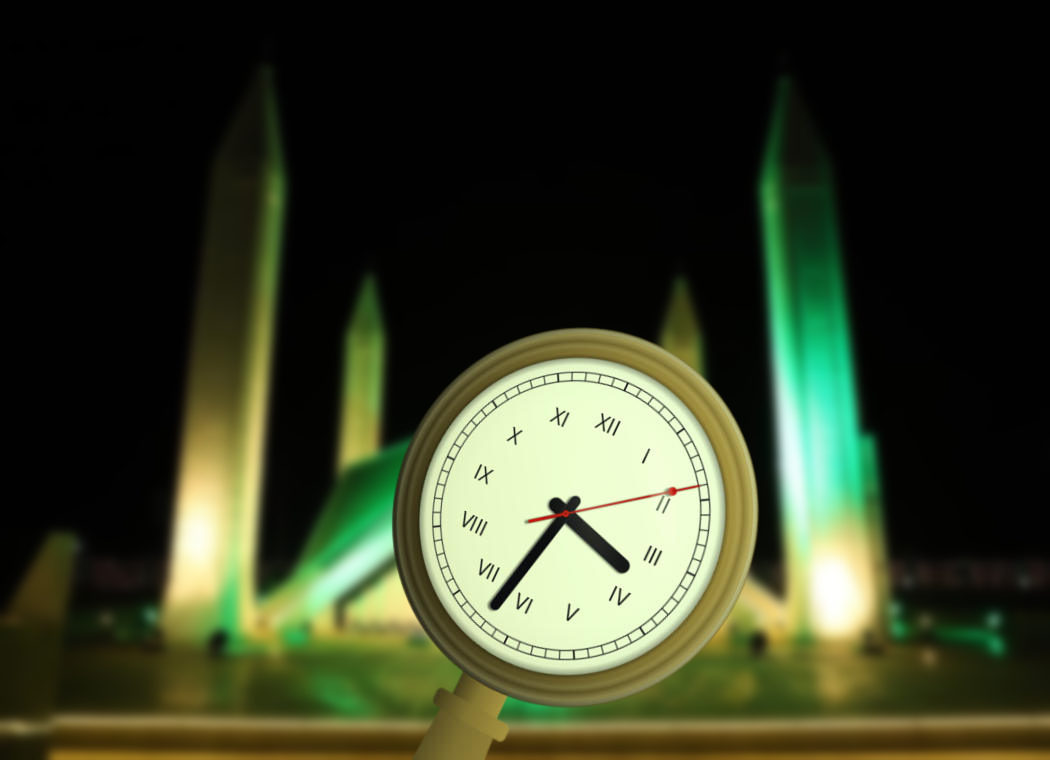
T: 3 h 32 min 09 s
